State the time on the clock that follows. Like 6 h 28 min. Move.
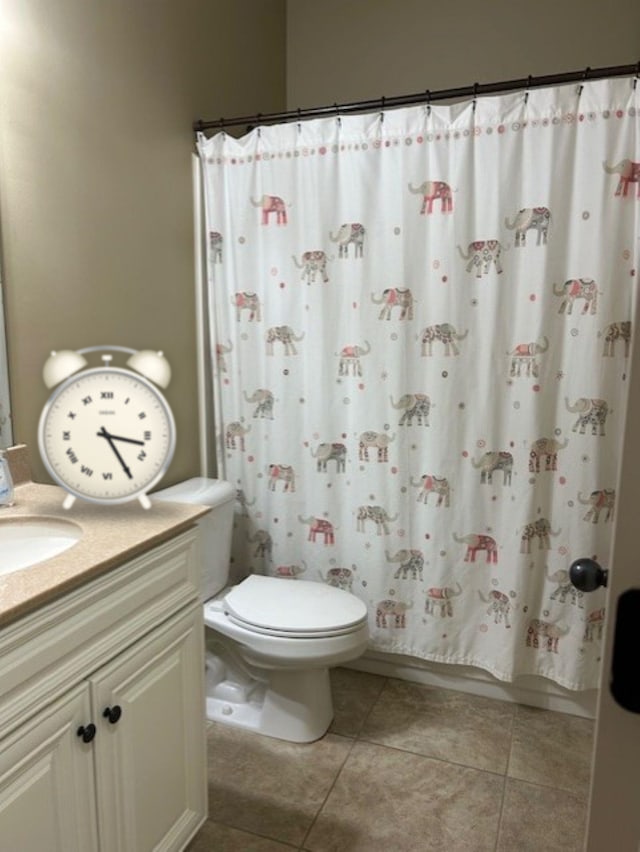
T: 3 h 25 min
